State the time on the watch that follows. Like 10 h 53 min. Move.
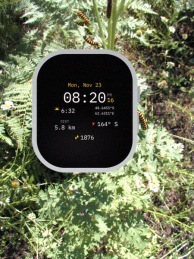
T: 8 h 20 min
